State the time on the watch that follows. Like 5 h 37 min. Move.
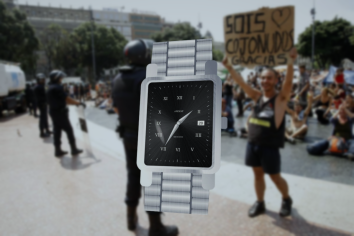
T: 1 h 35 min
